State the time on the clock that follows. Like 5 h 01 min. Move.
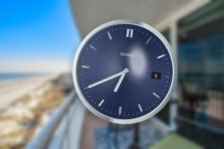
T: 6 h 40 min
